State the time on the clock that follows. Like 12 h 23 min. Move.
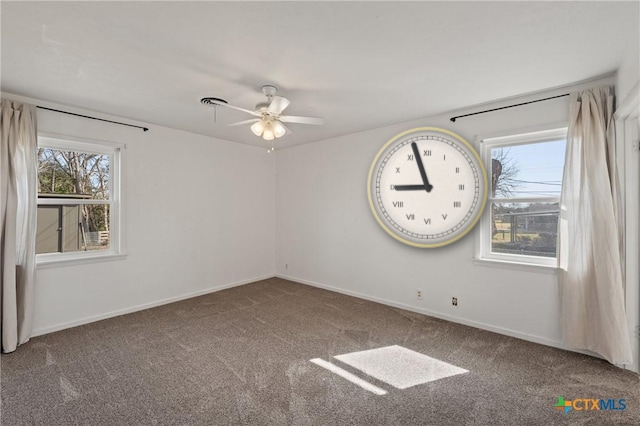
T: 8 h 57 min
